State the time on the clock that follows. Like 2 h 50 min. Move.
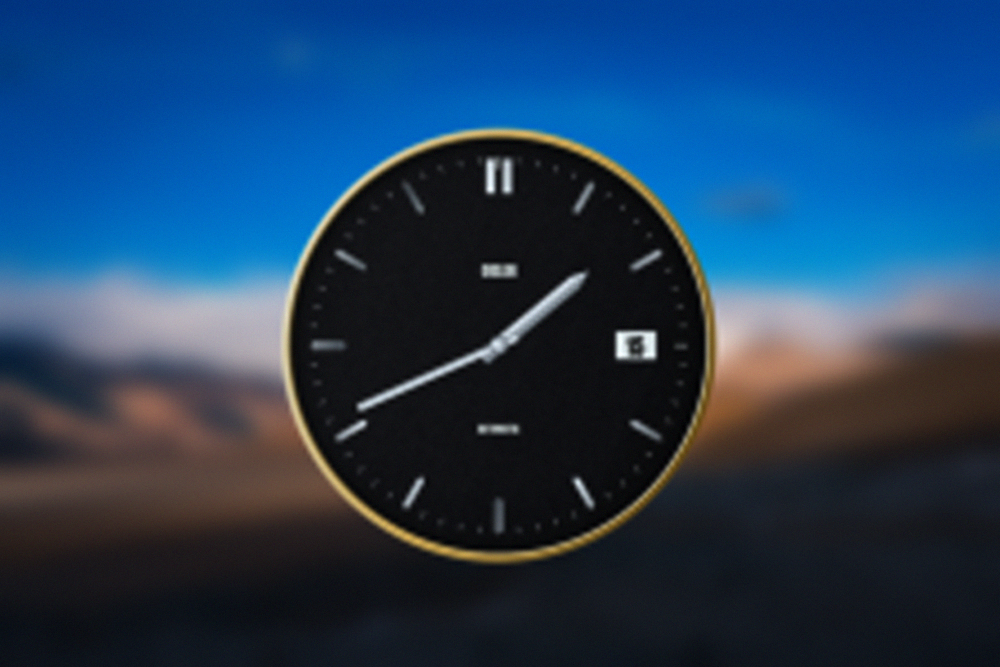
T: 1 h 41 min
